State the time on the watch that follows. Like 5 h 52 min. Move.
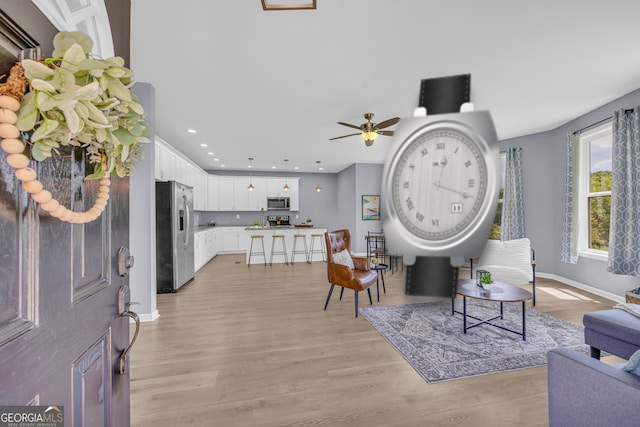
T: 12 h 18 min
